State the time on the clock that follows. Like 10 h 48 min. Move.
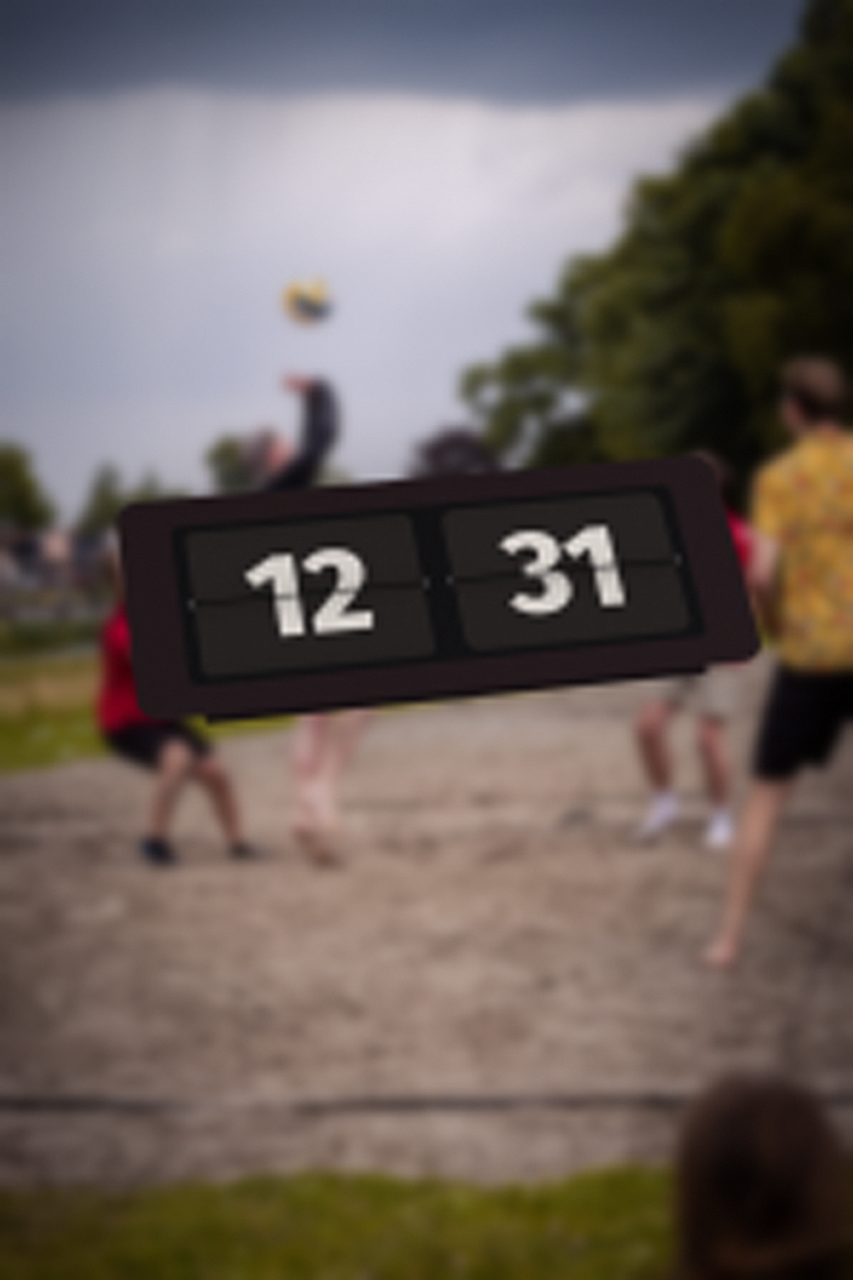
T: 12 h 31 min
